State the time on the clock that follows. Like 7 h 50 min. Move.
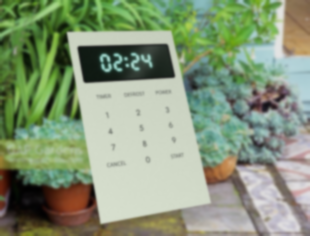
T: 2 h 24 min
